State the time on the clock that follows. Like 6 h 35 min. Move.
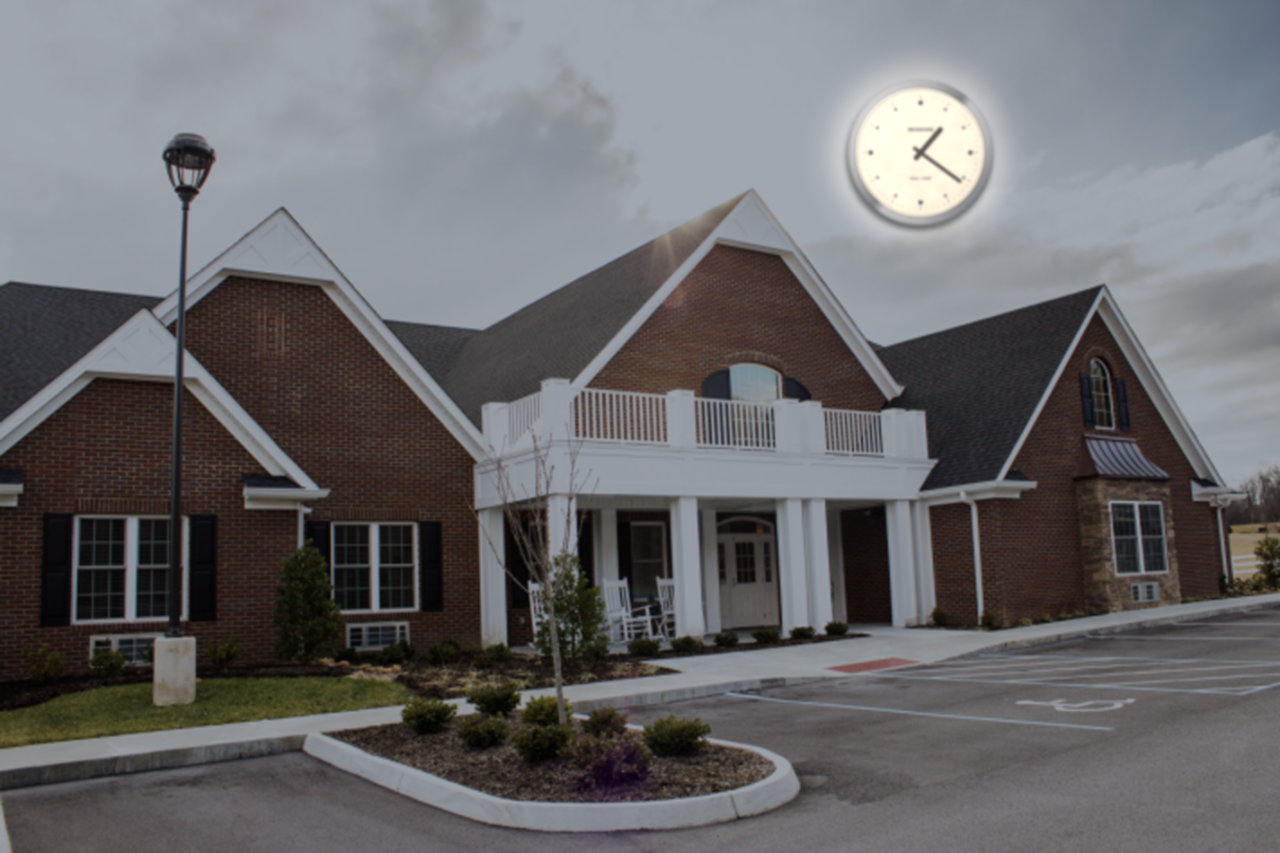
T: 1 h 21 min
